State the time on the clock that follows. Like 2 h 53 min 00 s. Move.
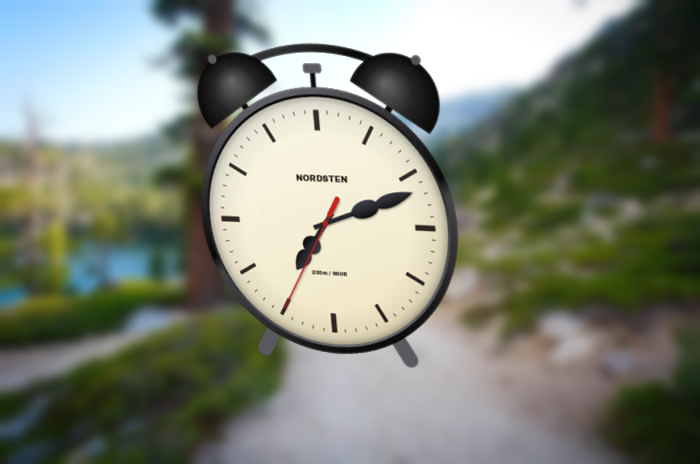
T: 7 h 11 min 35 s
